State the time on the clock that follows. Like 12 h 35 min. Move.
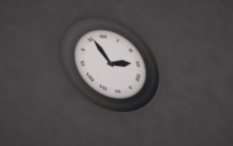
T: 2 h 56 min
